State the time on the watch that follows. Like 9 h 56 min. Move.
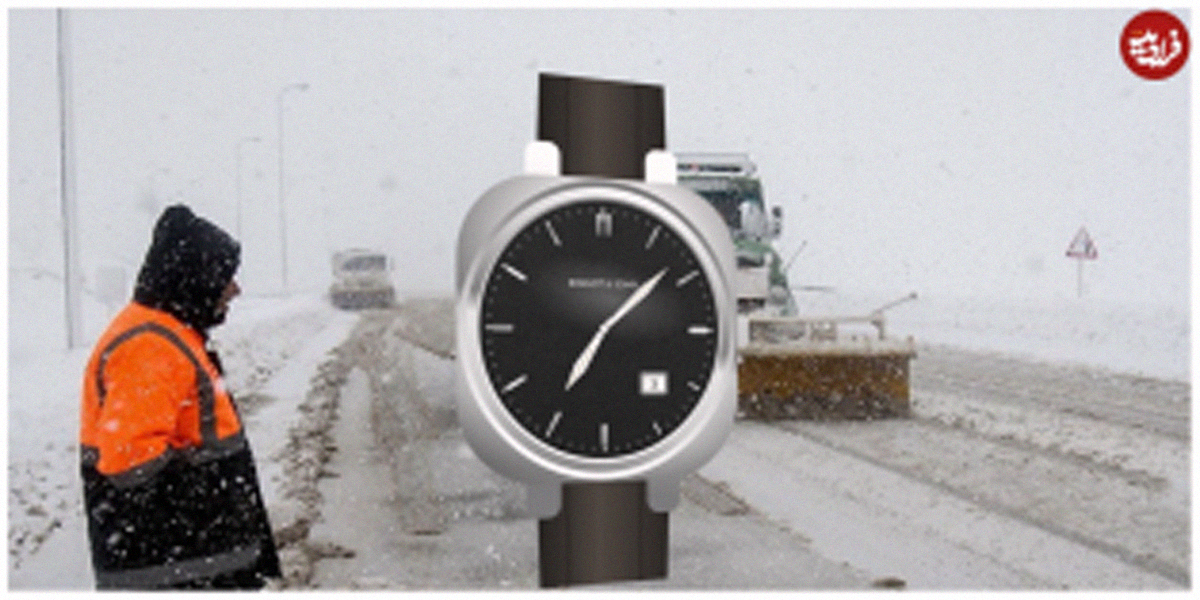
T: 7 h 08 min
